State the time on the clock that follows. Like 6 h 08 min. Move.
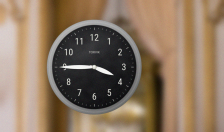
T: 3 h 45 min
